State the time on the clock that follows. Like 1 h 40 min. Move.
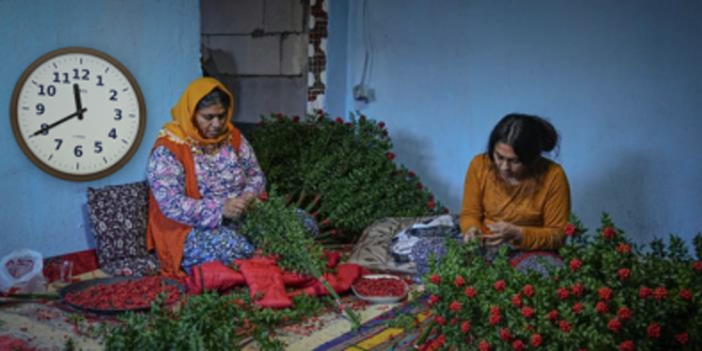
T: 11 h 40 min
